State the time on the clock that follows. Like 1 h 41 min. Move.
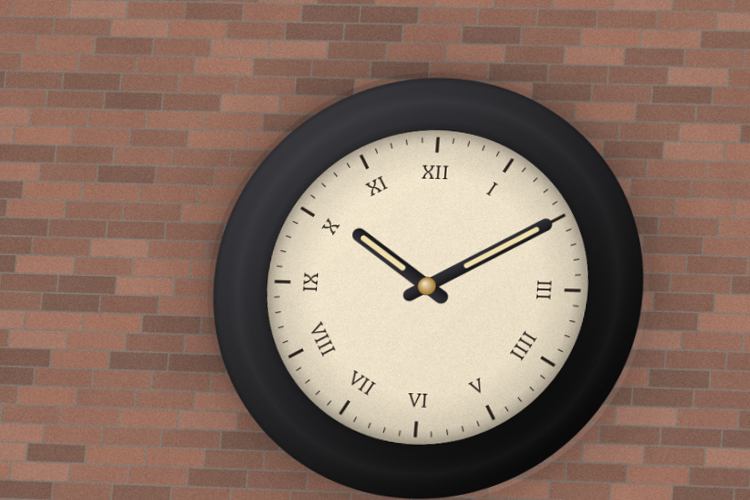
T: 10 h 10 min
